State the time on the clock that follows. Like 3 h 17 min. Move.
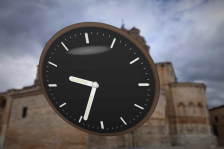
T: 9 h 34 min
